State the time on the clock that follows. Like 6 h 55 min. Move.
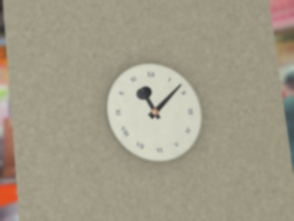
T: 11 h 08 min
